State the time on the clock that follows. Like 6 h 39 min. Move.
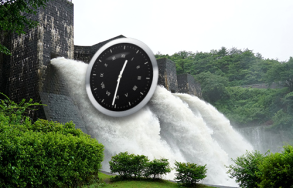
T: 12 h 31 min
